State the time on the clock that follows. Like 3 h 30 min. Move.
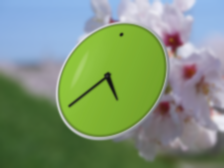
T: 4 h 37 min
